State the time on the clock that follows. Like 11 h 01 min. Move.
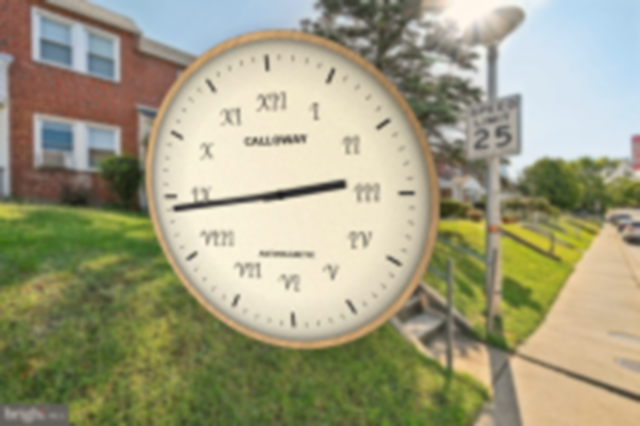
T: 2 h 44 min
